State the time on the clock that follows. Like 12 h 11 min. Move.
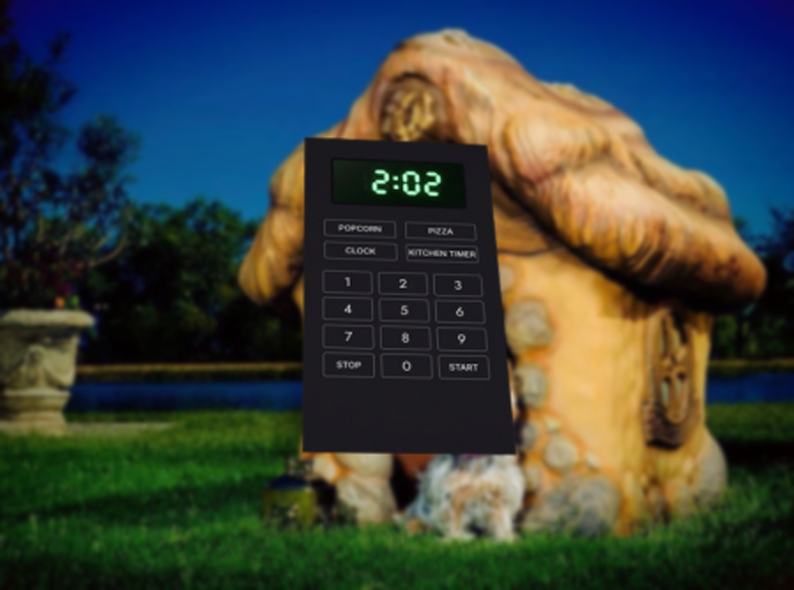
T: 2 h 02 min
